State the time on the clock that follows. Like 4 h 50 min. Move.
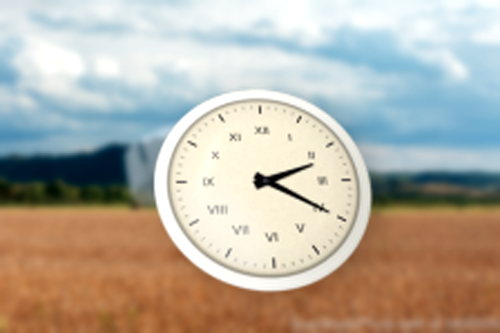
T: 2 h 20 min
